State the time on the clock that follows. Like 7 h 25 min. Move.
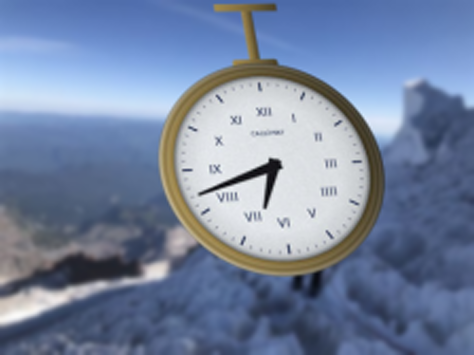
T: 6 h 42 min
